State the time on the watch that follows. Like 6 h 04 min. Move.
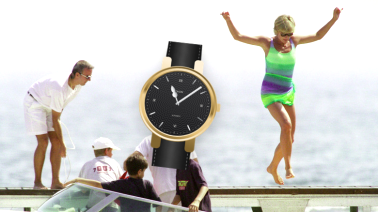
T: 11 h 08 min
